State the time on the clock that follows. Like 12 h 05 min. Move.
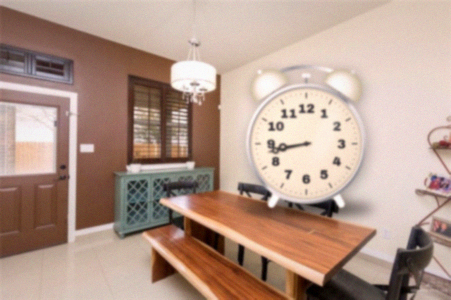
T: 8 h 43 min
